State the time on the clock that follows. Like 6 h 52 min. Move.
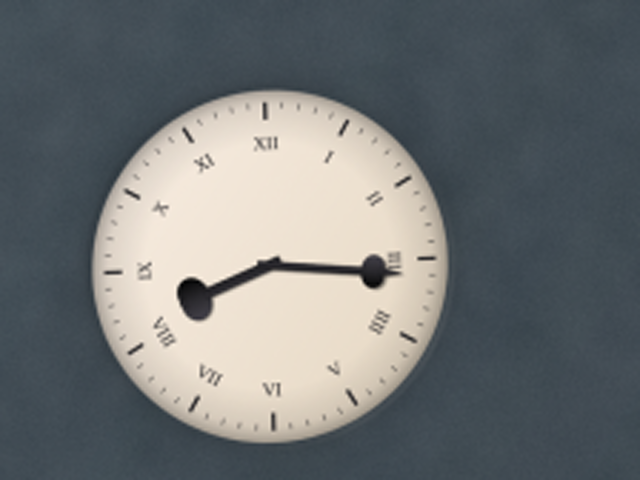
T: 8 h 16 min
